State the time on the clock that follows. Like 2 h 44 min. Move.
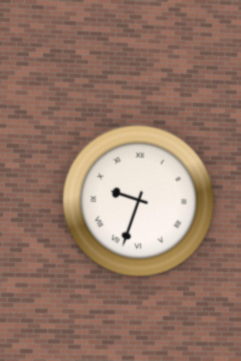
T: 9 h 33 min
